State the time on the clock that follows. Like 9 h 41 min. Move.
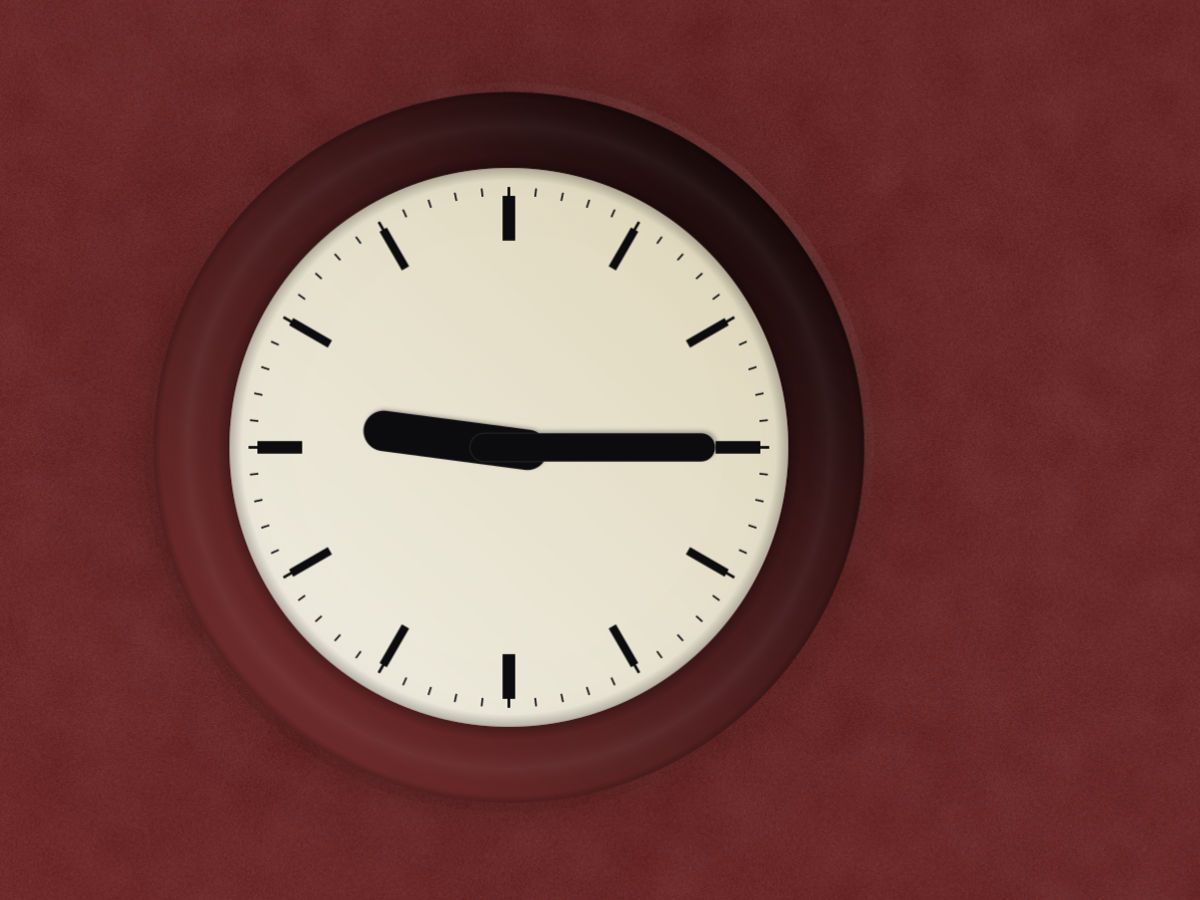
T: 9 h 15 min
